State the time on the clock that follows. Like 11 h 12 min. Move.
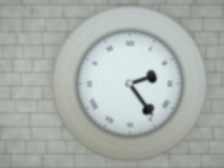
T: 2 h 24 min
